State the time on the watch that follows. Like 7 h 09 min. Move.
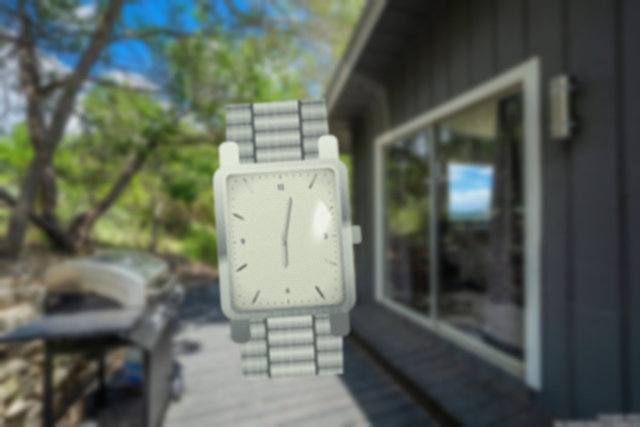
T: 6 h 02 min
